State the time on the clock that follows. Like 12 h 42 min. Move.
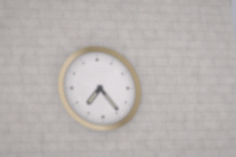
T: 7 h 24 min
